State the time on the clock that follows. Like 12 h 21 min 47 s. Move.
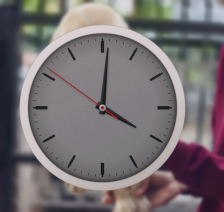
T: 4 h 00 min 51 s
